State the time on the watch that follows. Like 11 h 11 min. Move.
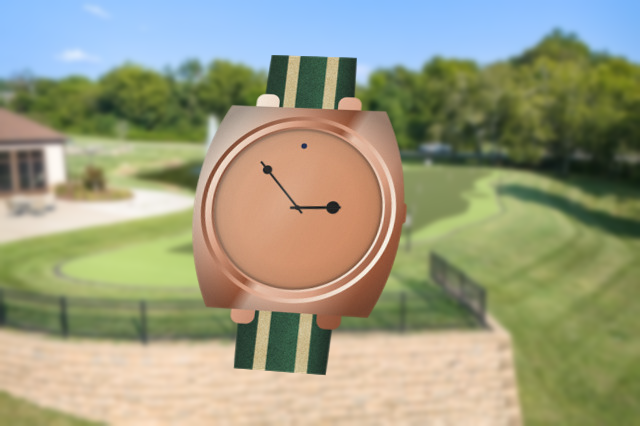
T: 2 h 53 min
